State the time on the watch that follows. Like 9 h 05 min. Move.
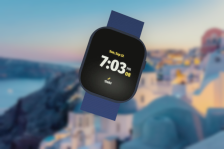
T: 7 h 03 min
